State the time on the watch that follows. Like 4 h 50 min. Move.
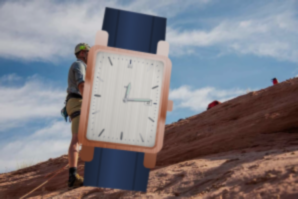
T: 12 h 14 min
